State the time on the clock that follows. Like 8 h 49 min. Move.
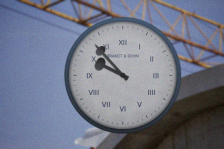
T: 9 h 53 min
